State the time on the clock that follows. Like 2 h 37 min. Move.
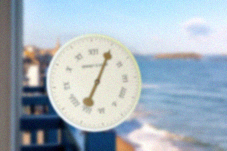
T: 7 h 05 min
